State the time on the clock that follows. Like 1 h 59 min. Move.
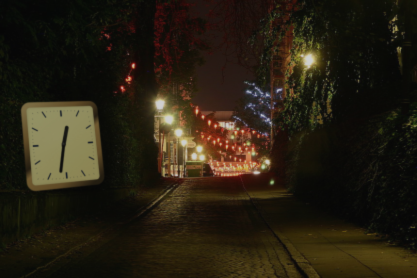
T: 12 h 32 min
